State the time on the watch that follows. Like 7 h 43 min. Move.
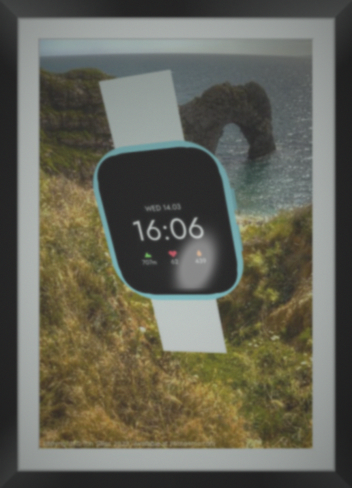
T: 16 h 06 min
